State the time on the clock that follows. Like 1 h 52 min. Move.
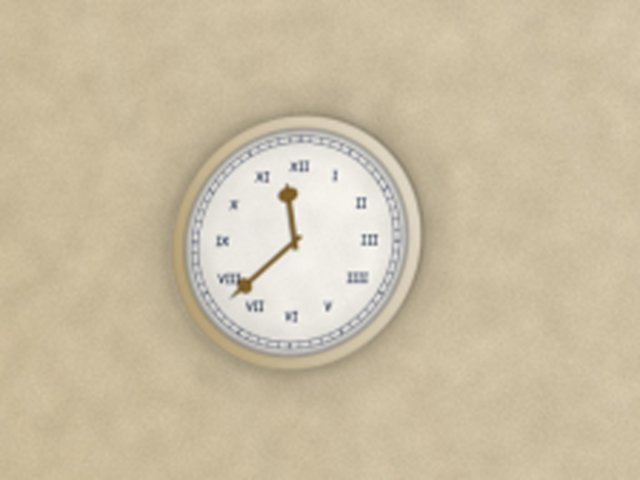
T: 11 h 38 min
